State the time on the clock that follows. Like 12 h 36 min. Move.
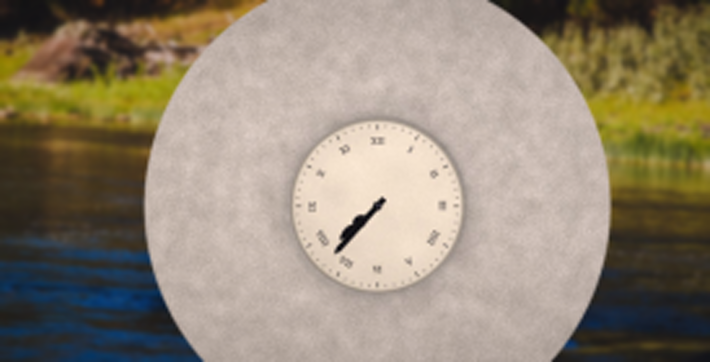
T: 7 h 37 min
